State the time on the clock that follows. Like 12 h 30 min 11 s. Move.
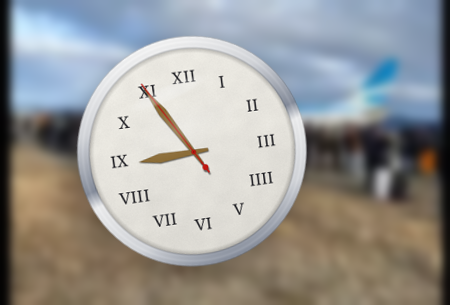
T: 8 h 54 min 55 s
